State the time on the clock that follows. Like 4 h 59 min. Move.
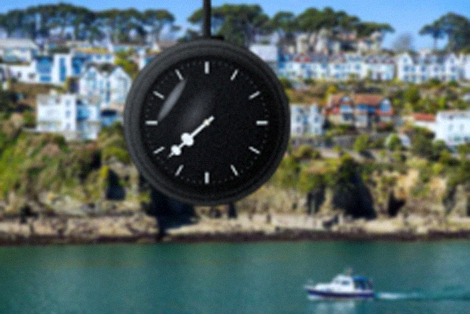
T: 7 h 38 min
